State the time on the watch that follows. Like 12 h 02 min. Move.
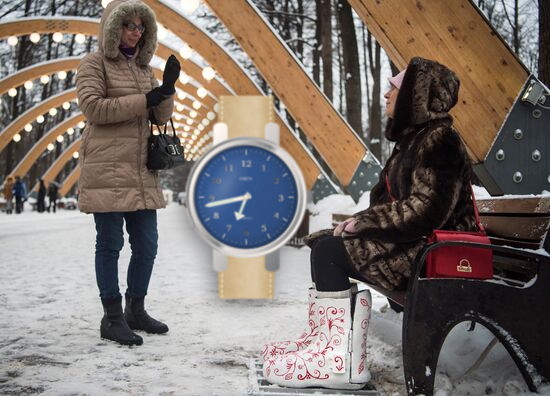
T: 6 h 43 min
